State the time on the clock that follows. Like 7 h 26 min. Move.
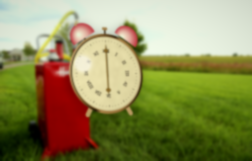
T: 6 h 00 min
